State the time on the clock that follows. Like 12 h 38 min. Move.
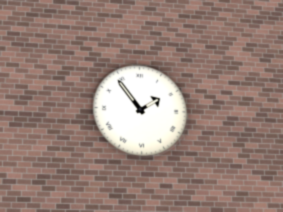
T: 1 h 54 min
